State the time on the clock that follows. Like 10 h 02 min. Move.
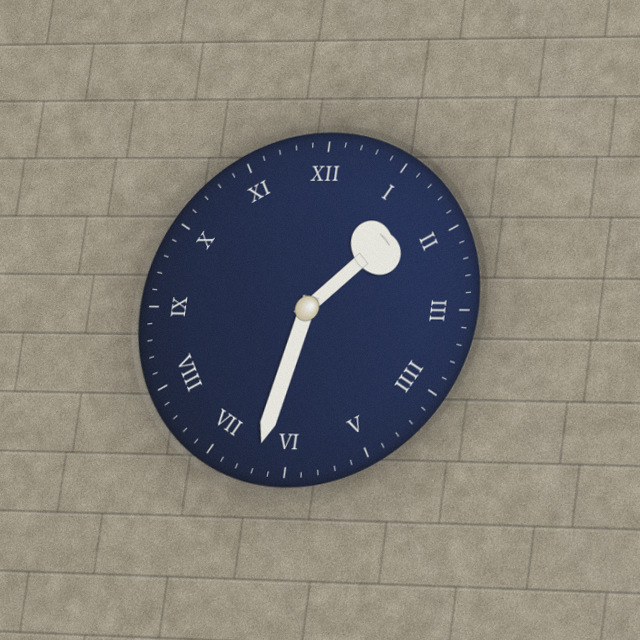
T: 1 h 32 min
